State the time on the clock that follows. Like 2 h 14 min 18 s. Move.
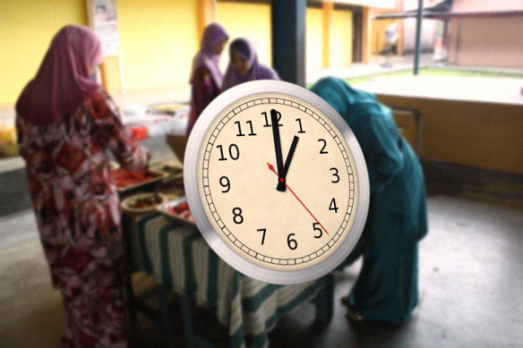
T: 1 h 00 min 24 s
